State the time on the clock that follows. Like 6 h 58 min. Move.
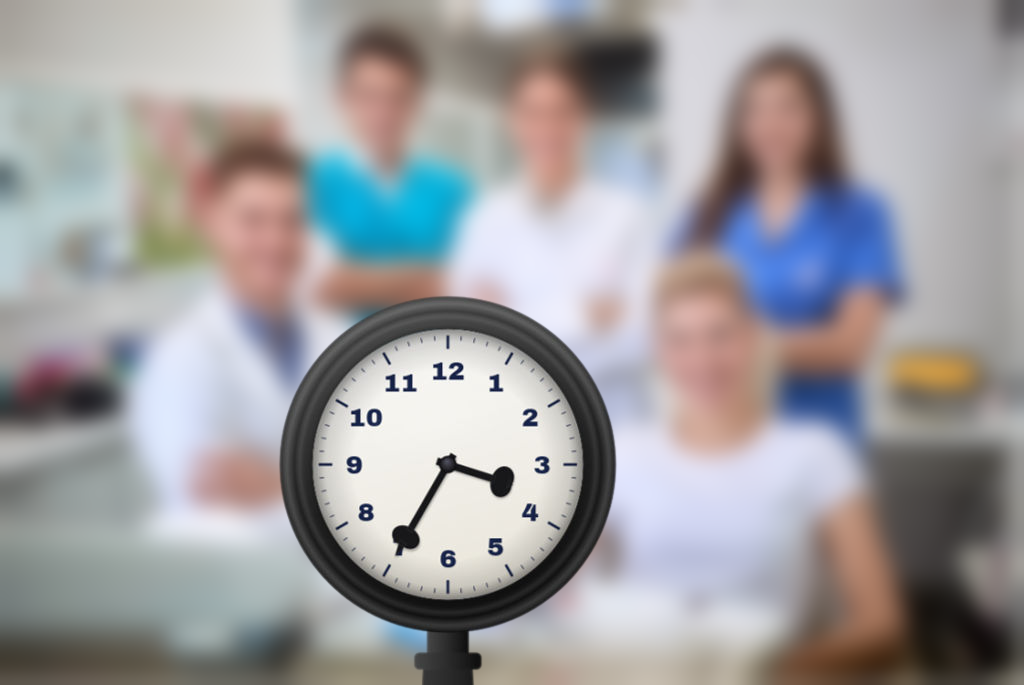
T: 3 h 35 min
